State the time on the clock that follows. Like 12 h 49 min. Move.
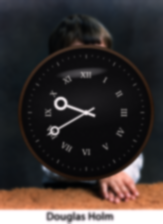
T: 9 h 40 min
